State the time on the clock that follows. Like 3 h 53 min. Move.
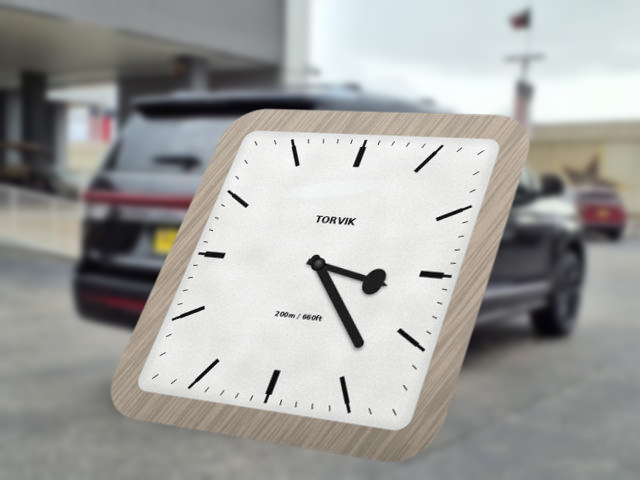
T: 3 h 23 min
